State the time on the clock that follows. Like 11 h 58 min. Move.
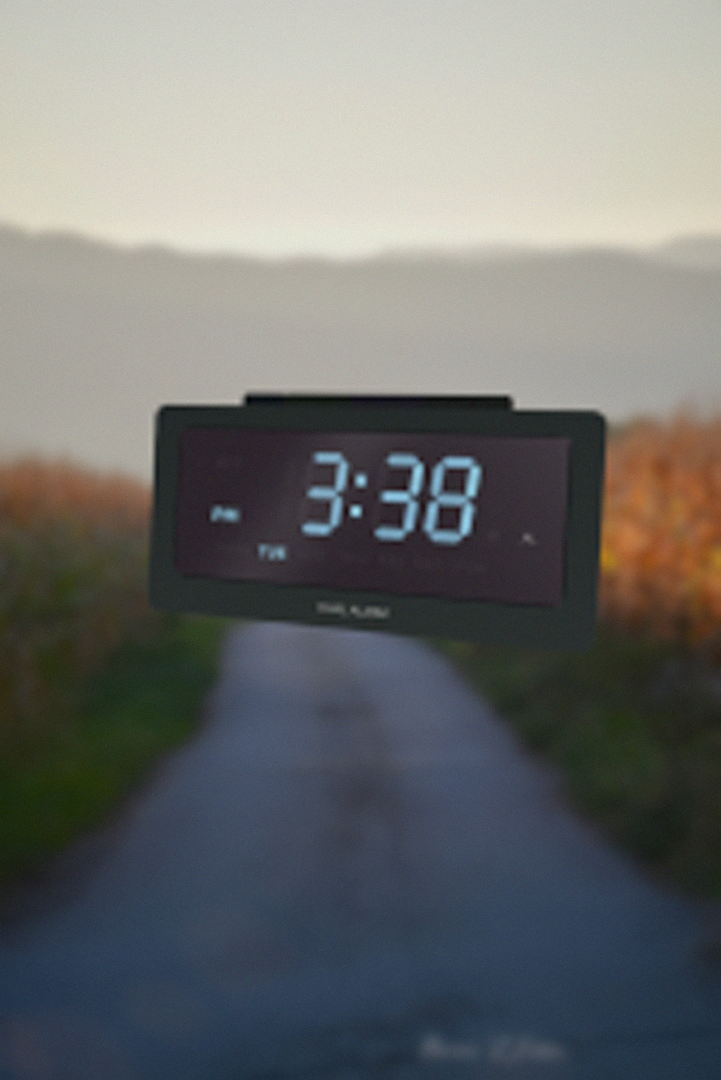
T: 3 h 38 min
